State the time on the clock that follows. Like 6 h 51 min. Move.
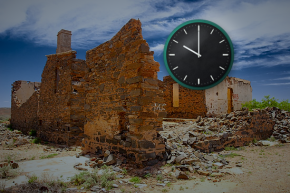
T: 10 h 00 min
